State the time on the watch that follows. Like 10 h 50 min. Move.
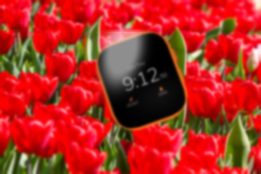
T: 9 h 12 min
